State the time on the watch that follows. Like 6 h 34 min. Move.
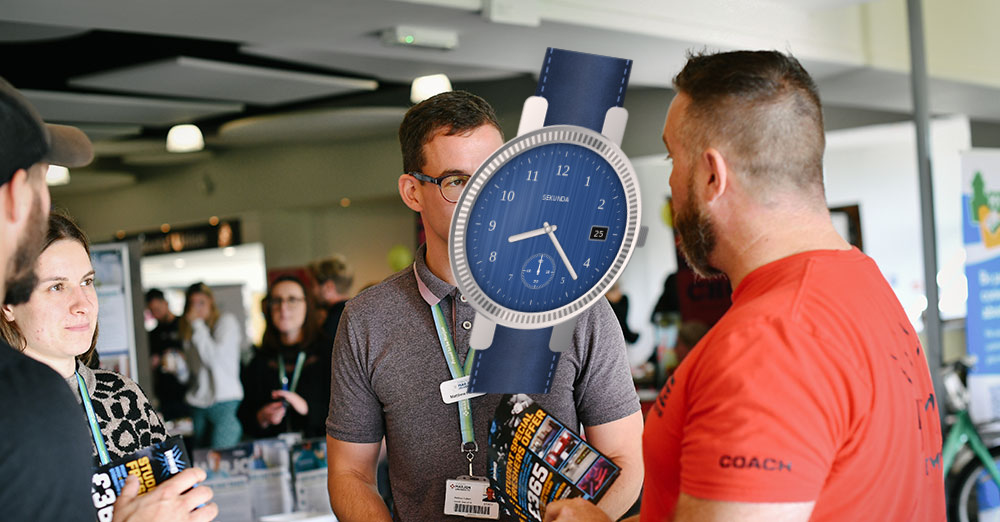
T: 8 h 23 min
